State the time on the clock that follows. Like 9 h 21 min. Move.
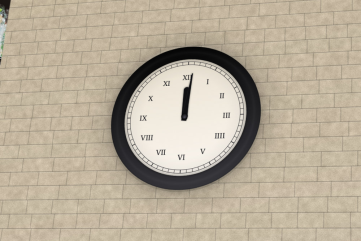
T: 12 h 01 min
